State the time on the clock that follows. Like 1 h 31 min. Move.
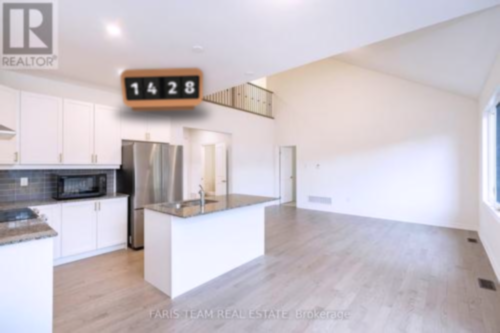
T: 14 h 28 min
